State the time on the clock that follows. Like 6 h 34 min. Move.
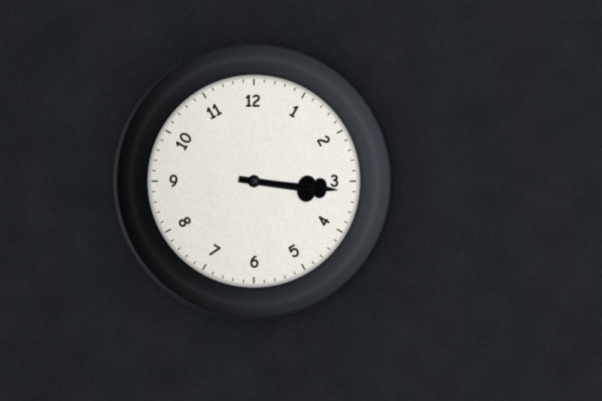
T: 3 h 16 min
